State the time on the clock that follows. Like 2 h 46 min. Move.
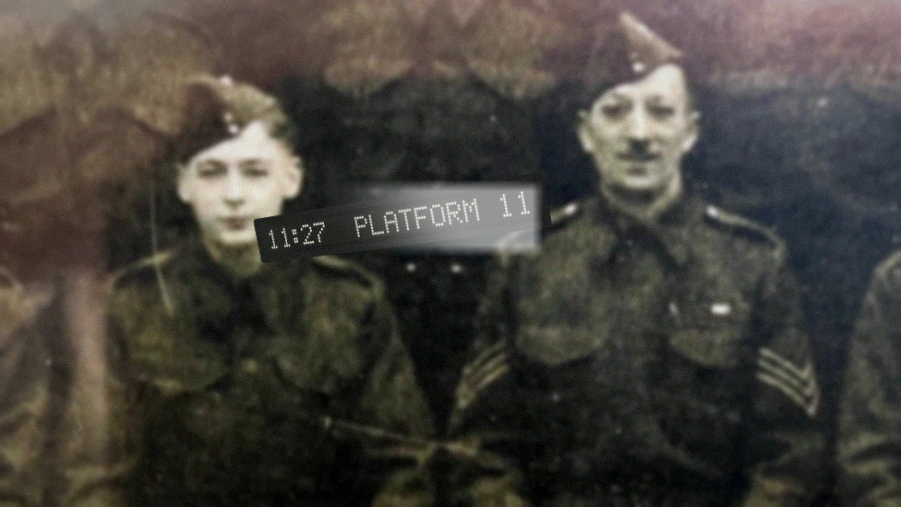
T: 11 h 27 min
